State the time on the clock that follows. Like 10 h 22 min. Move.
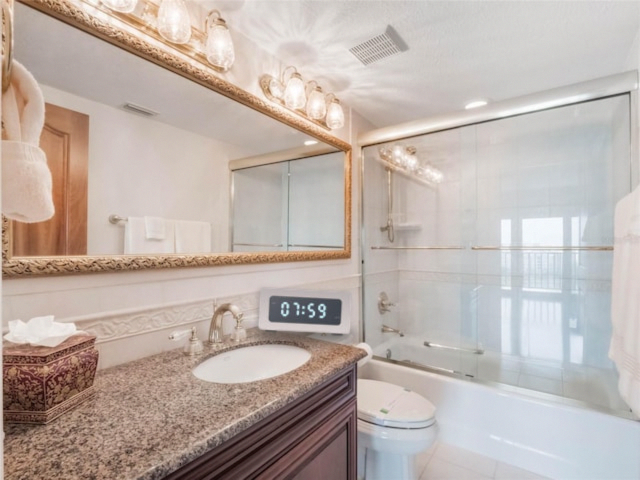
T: 7 h 59 min
